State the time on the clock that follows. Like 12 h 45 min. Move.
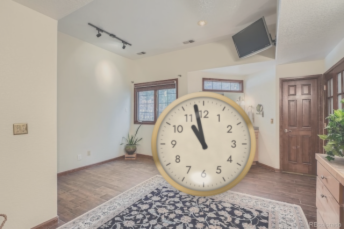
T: 10 h 58 min
